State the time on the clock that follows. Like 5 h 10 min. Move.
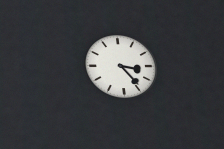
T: 3 h 24 min
